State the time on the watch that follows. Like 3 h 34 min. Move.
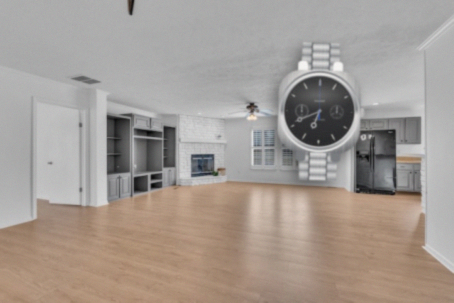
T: 6 h 41 min
